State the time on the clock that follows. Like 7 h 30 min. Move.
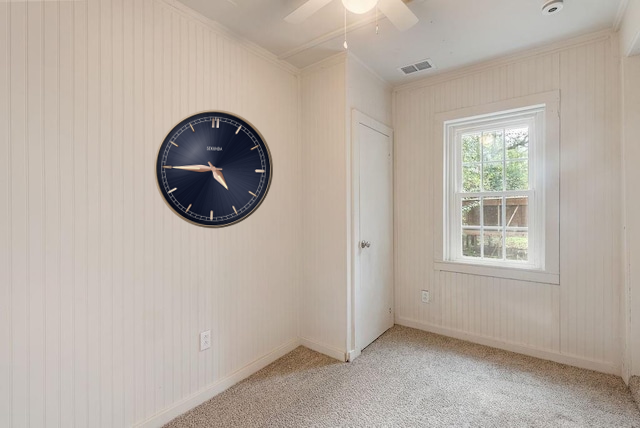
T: 4 h 45 min
